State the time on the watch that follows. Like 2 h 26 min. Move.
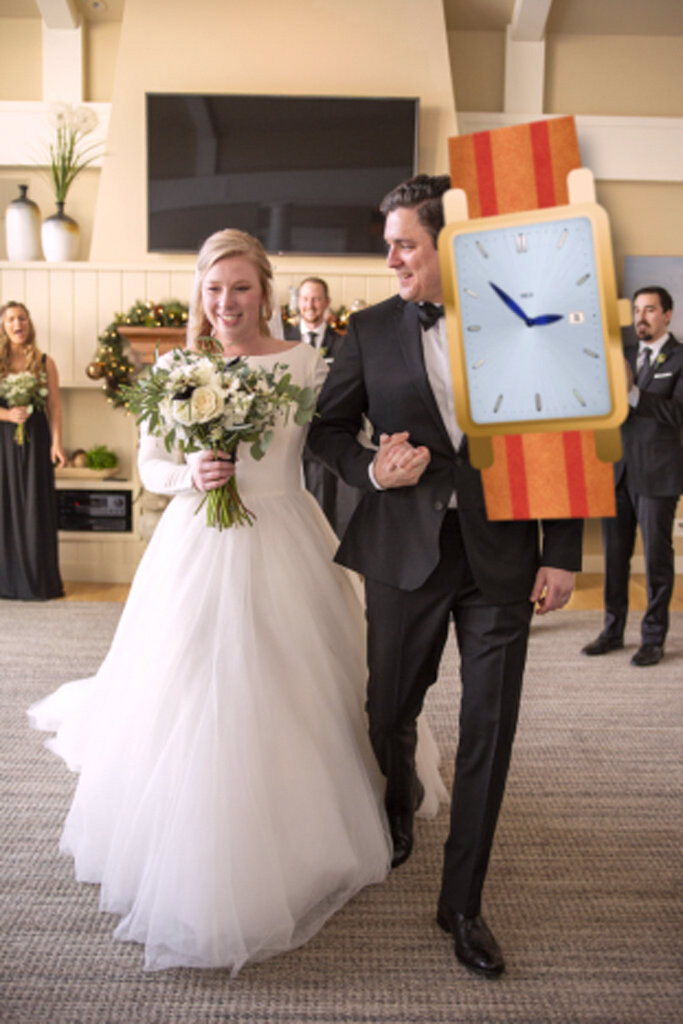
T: 2 h 53 min
